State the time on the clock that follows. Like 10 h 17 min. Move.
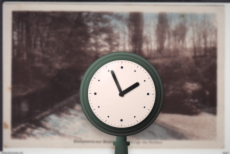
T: 1 h 56 min
